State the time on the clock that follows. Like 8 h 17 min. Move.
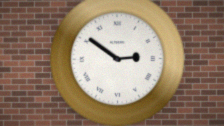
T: 2 h 51 min
